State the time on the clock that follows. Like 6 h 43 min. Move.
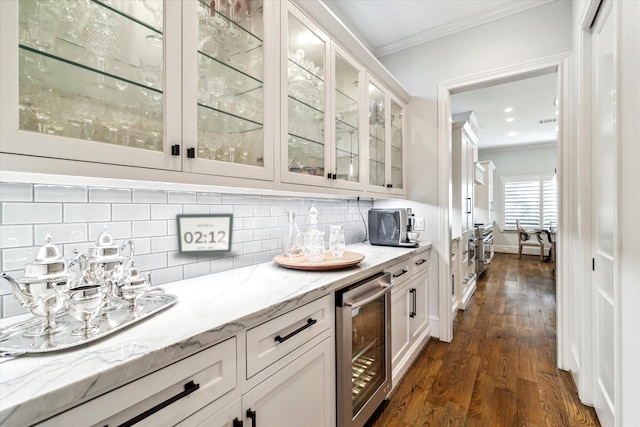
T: 2 h 12 min
